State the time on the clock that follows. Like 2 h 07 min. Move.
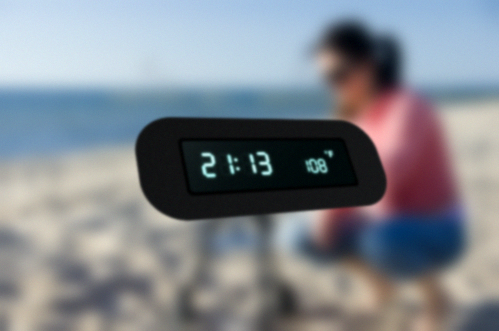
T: 21 h 13 min
